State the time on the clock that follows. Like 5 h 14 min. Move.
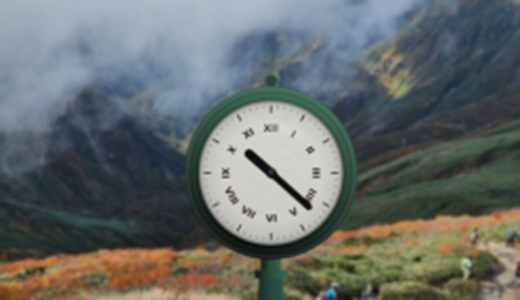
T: 10 h 22 min
